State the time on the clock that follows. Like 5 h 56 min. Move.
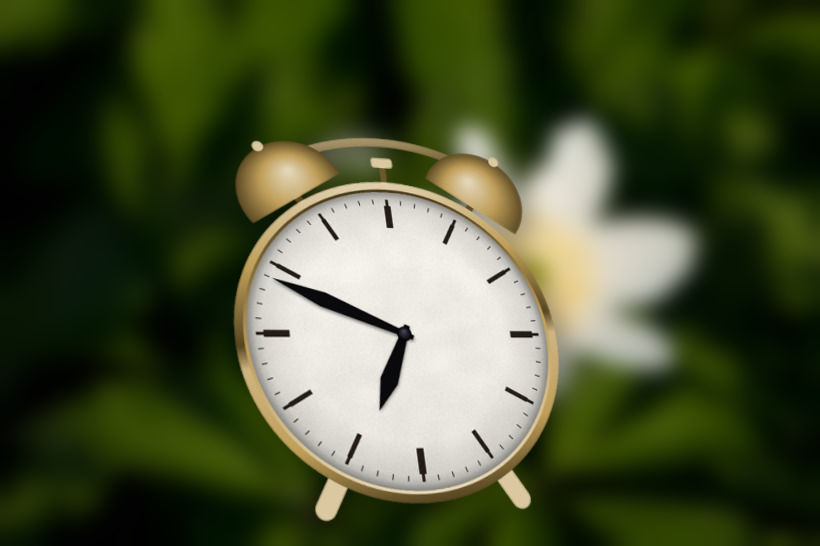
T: 6 h 49 min
